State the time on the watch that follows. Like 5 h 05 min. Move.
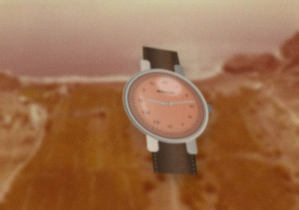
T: 9 h 13 min
